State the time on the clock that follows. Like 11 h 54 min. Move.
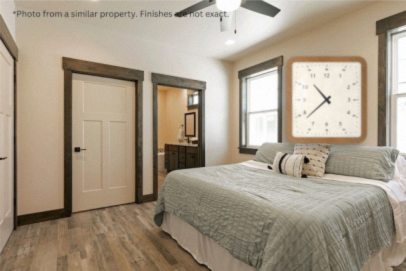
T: 10 h 38 min
